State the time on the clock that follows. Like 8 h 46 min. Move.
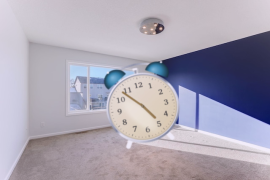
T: 4 h 53 min
